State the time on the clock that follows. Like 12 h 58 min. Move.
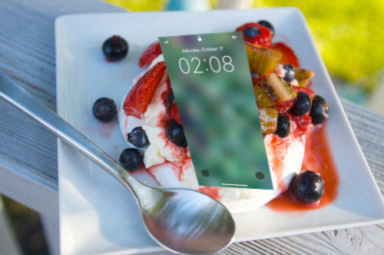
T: 2 h 08 min
